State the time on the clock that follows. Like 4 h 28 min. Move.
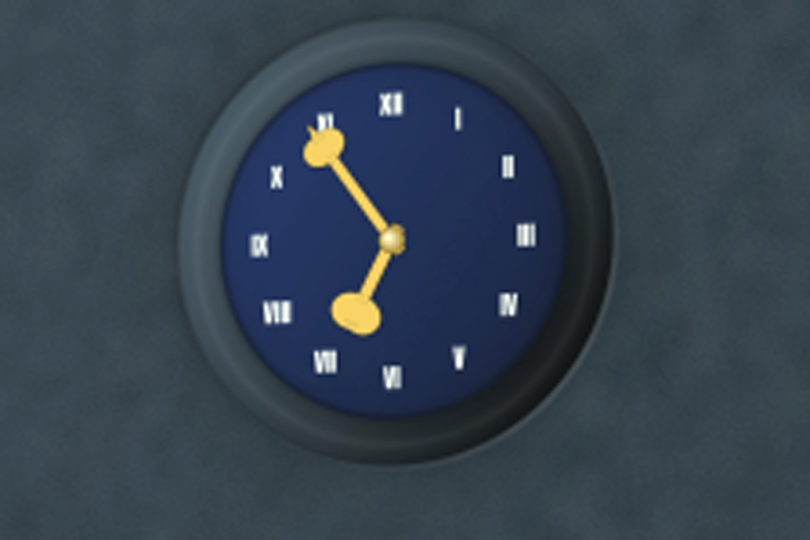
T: 6 h 54 min
